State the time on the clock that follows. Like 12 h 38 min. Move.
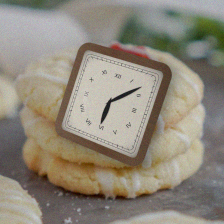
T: 6 h 08 min
